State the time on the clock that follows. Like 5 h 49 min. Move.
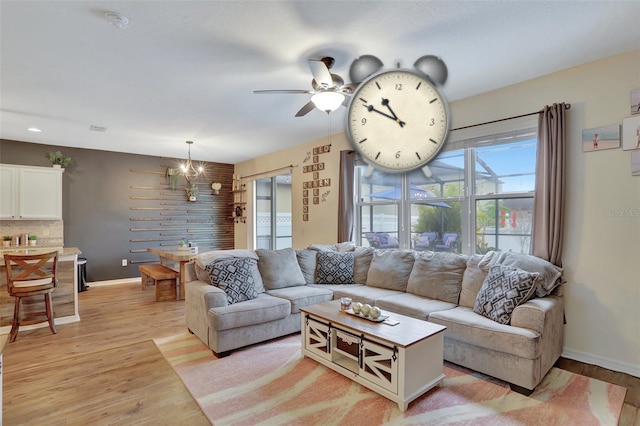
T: 10 h 49 min
